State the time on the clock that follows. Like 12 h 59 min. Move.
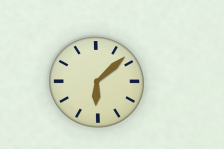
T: 6 h 08 min
